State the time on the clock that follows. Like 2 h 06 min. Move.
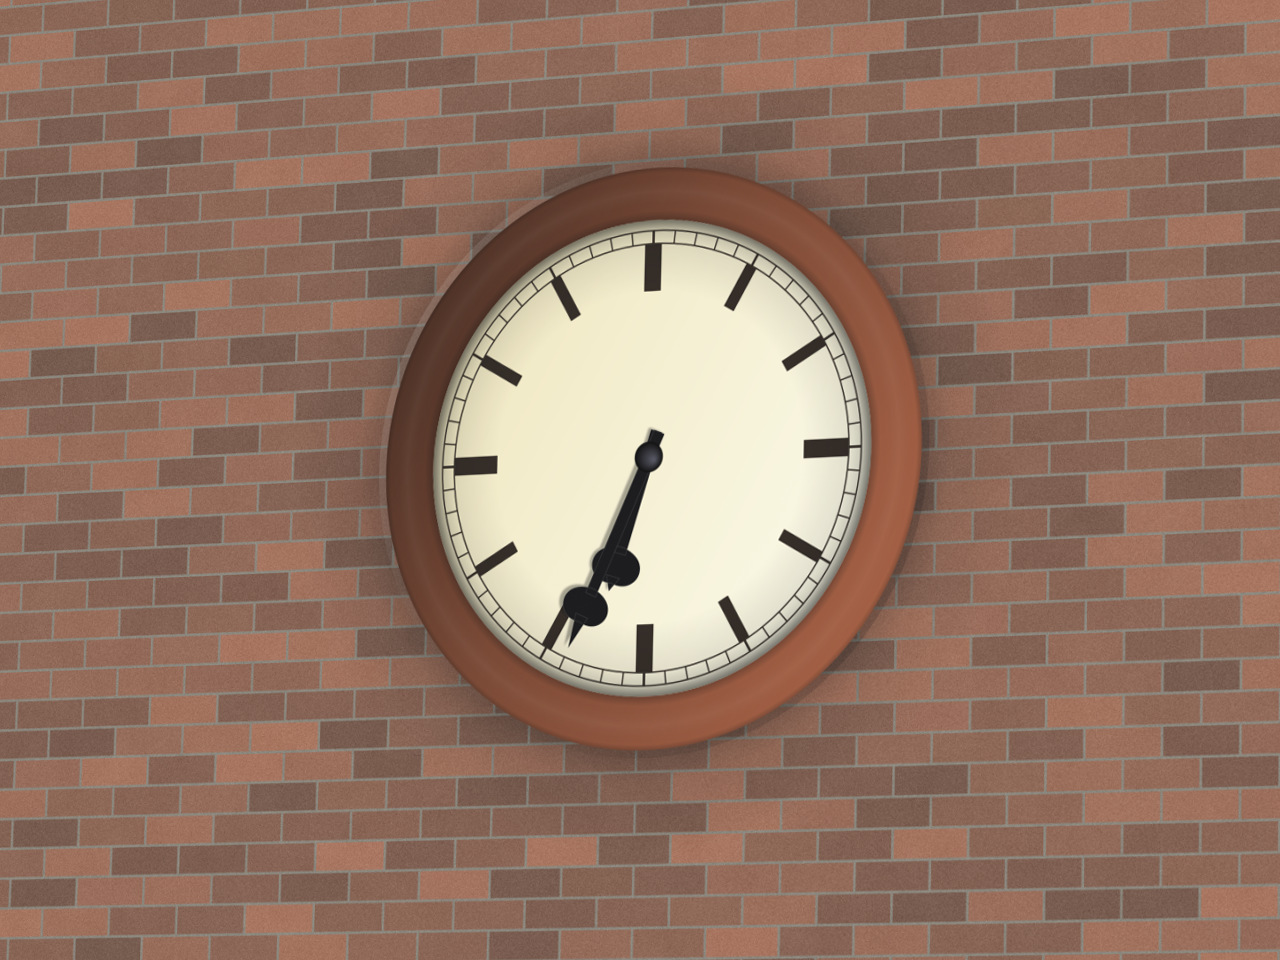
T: 6 h 34 min
